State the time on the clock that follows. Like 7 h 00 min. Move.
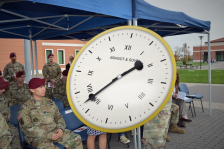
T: 1 h 37 min
